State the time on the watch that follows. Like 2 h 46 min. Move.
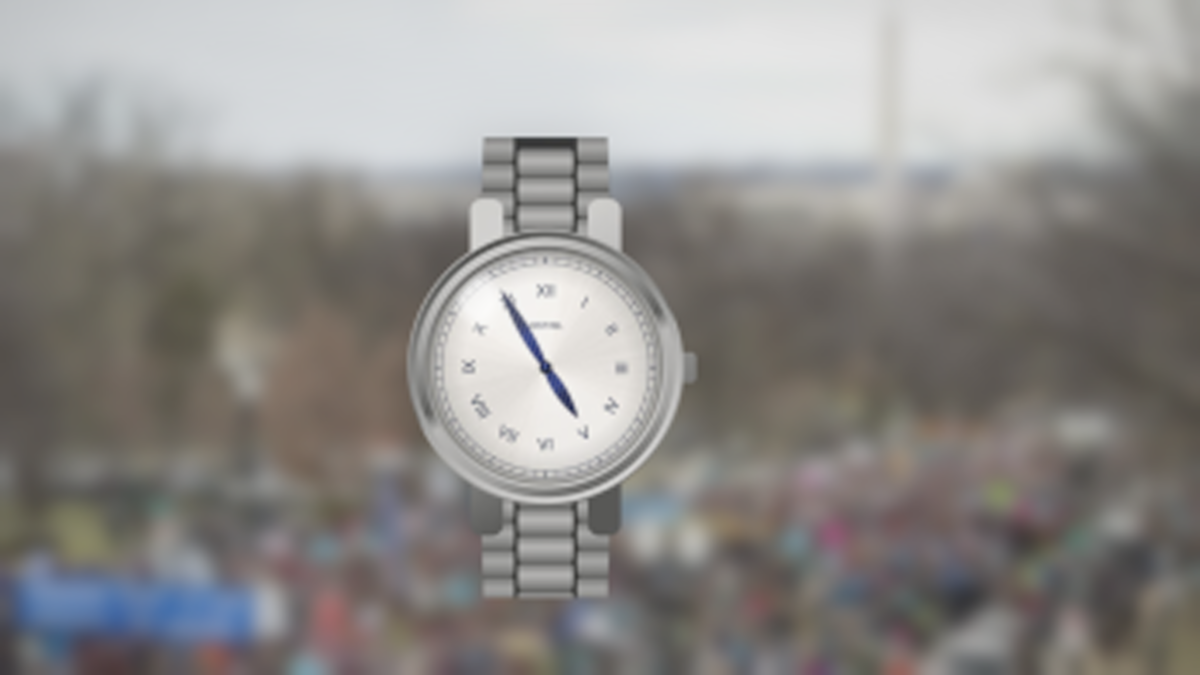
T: 4 h 55 min
